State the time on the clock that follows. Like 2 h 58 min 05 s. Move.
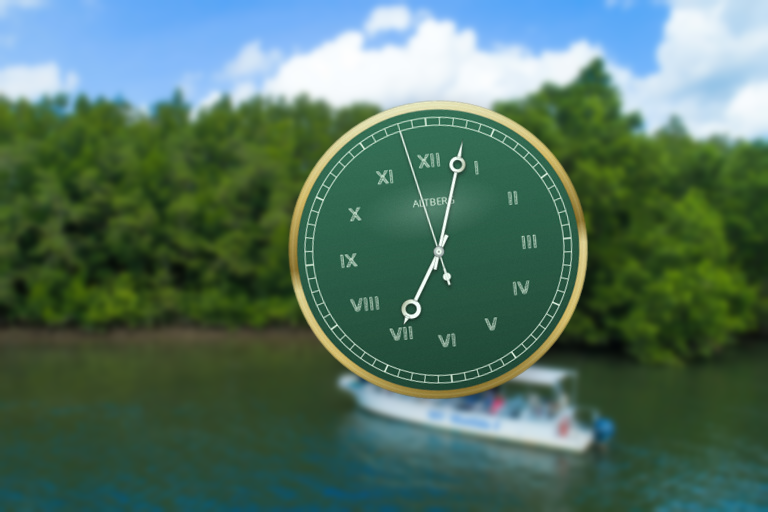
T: 7 h 02 min 58 s
